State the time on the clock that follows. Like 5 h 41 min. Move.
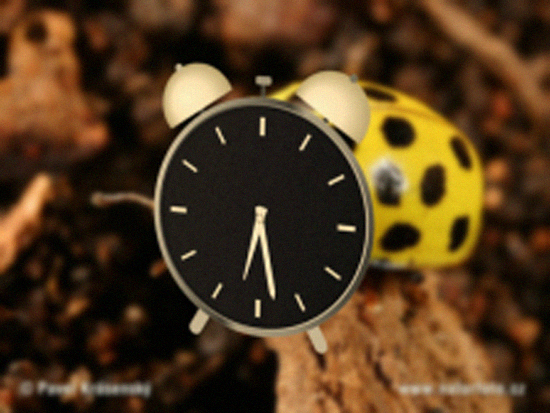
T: 6 h 28 min
